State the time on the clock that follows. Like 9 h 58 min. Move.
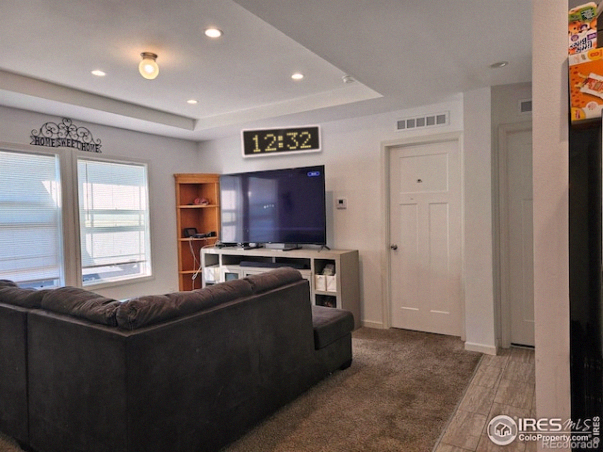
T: 12 h 32 min
